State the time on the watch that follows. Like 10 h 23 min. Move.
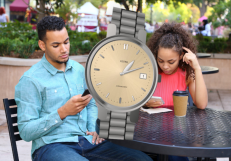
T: 1 h 11 min
